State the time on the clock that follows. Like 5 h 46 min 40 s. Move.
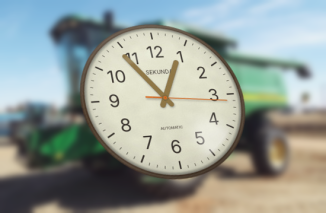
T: 12 h 54 min 16 s
